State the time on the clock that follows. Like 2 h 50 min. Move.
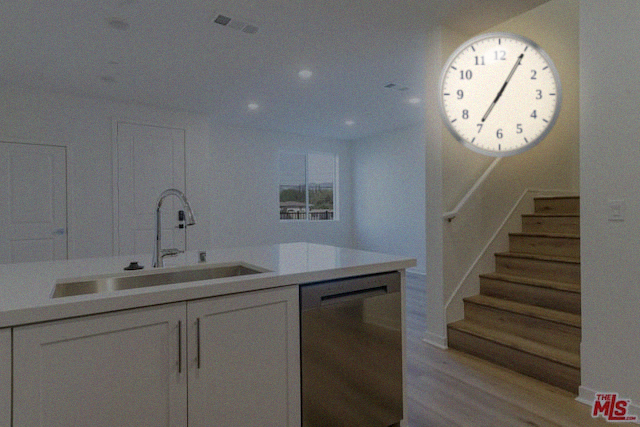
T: 7 h 05 min
